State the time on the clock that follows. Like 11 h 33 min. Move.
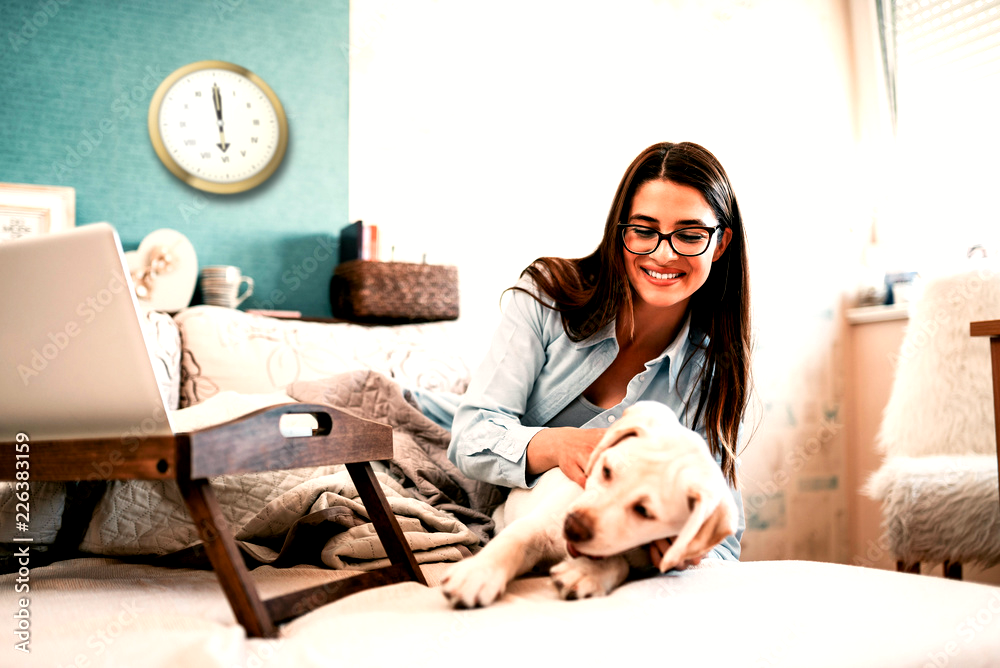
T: 6 h 00 min
